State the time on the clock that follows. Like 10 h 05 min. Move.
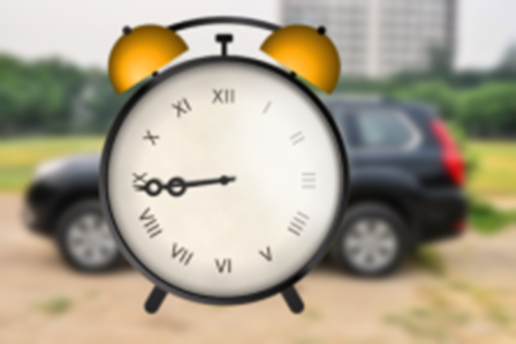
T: 8 h 44 min
